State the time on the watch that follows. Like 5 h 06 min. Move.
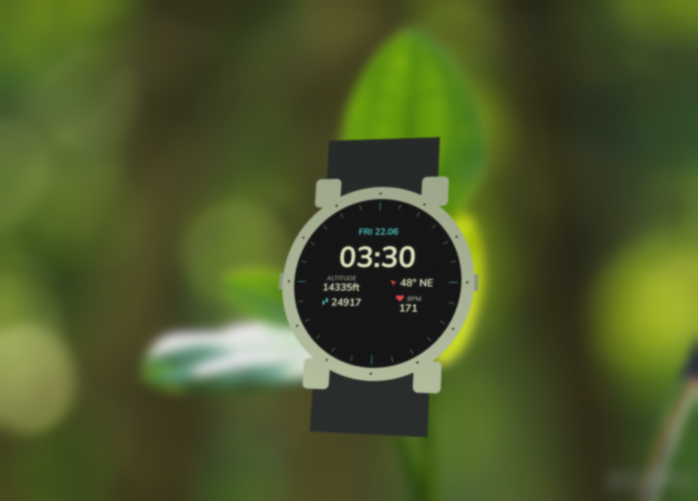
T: 3 h 30 min
